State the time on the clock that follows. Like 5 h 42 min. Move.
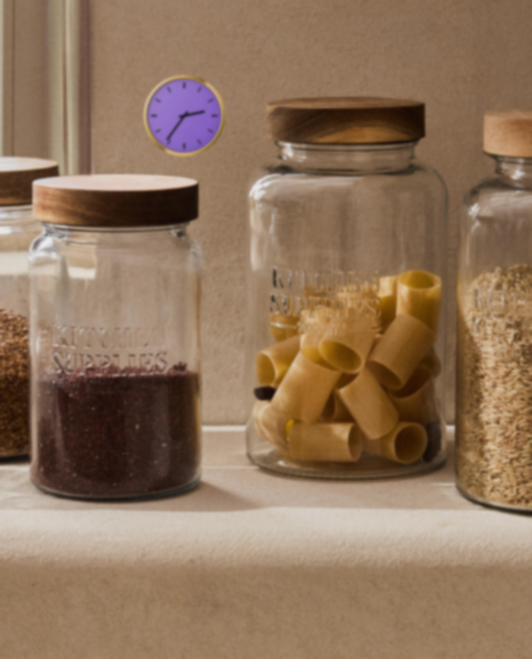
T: 2 h 36 min
